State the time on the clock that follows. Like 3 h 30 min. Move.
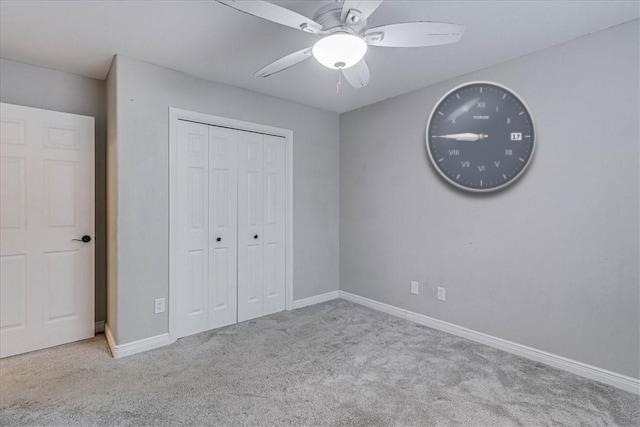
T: 8 h 45 min
